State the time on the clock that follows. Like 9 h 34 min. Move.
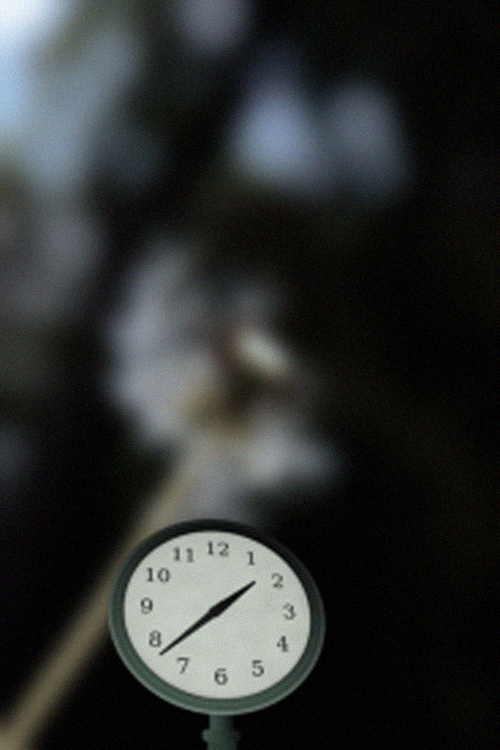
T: 1 h 38 min
